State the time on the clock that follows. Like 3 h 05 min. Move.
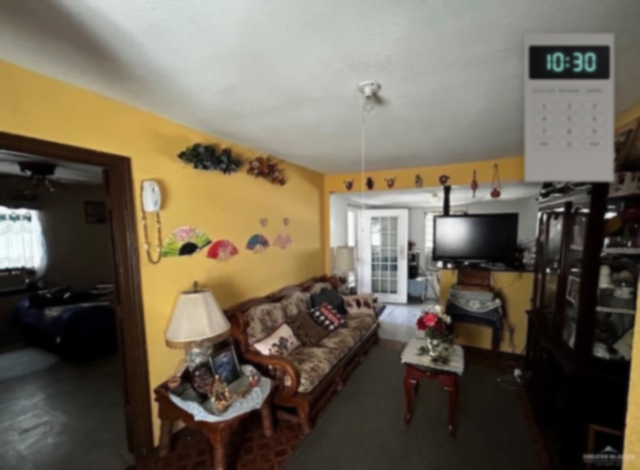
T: 10 h 30 min
